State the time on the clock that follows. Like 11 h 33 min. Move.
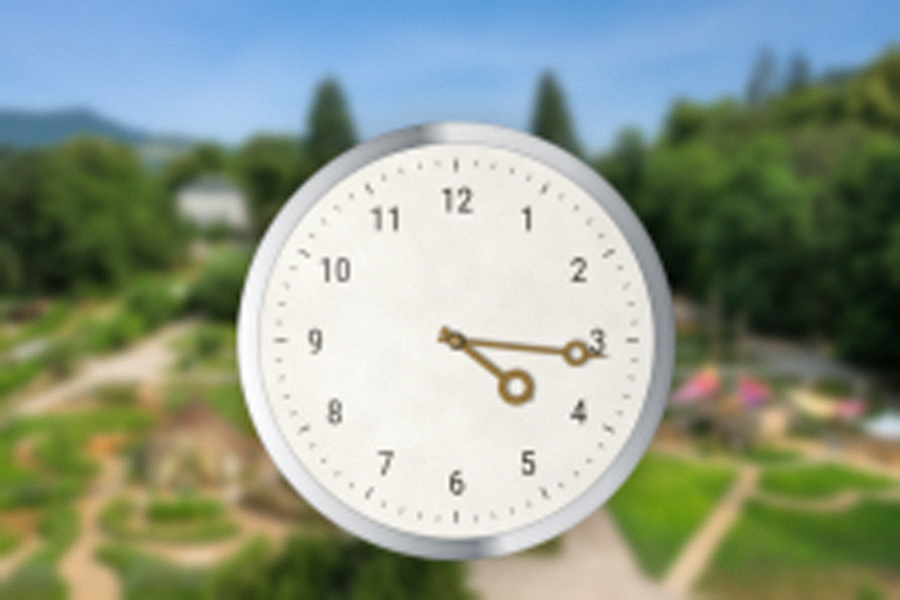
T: 4 h 16 min
